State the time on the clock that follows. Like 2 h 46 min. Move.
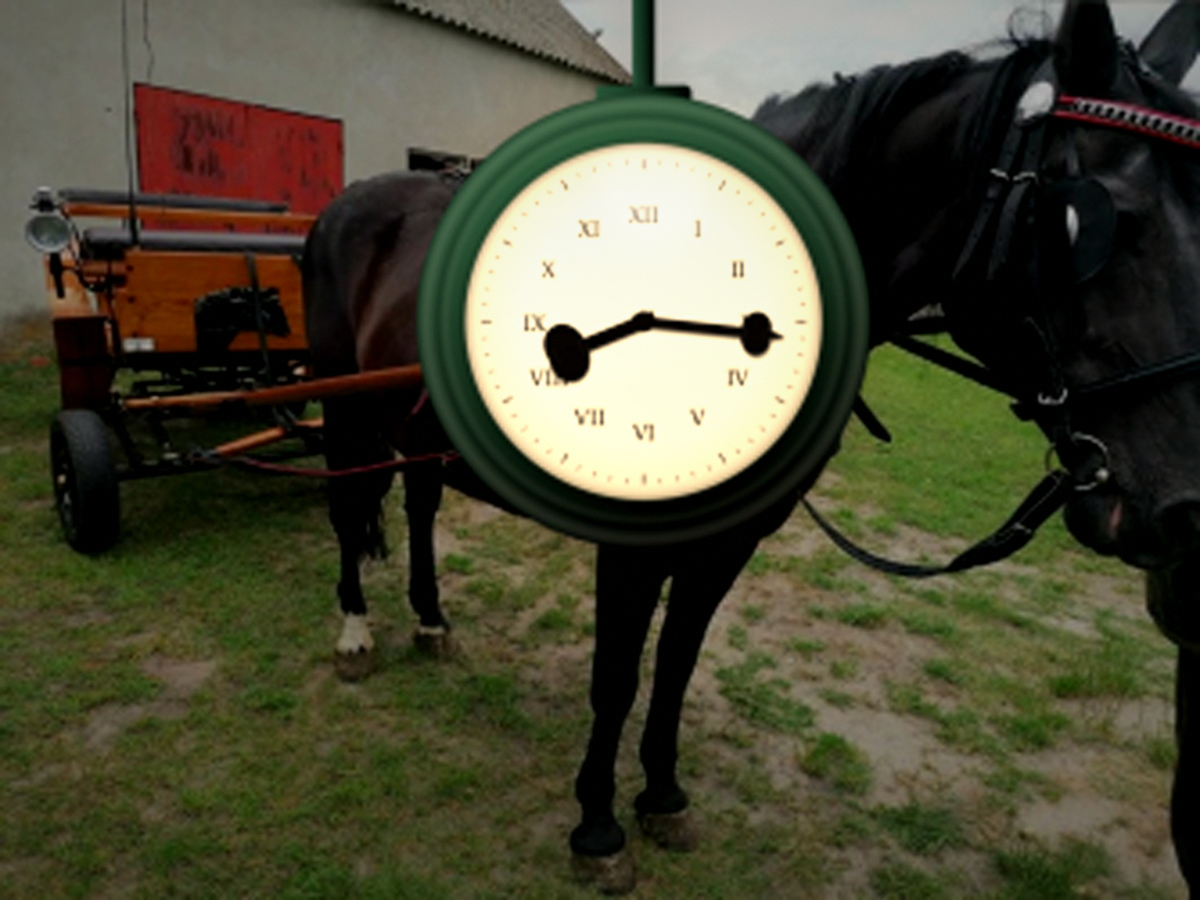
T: 8 h 16 min
